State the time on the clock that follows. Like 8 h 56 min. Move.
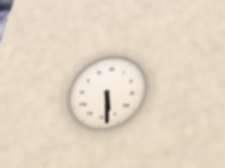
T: 5 h 28 min
